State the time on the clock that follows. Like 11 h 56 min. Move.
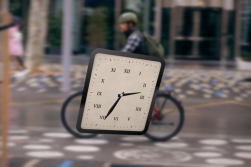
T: 2 h 34 min
